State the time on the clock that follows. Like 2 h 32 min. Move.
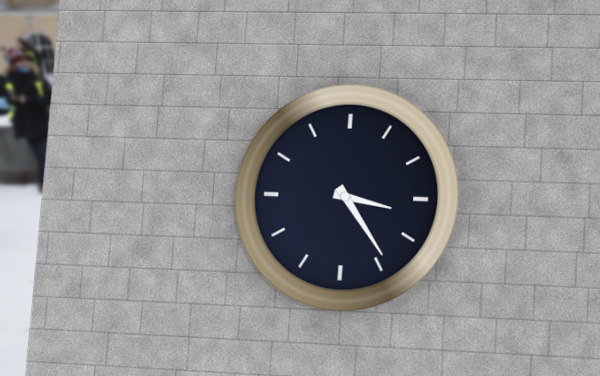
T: 3 h 24 min
